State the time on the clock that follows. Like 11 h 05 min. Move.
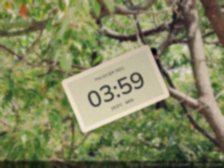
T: 3 h 59 min
